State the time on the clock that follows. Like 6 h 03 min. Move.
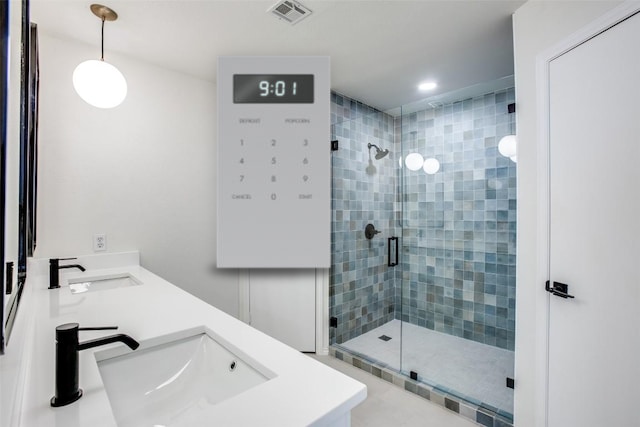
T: 9 h 01 min
